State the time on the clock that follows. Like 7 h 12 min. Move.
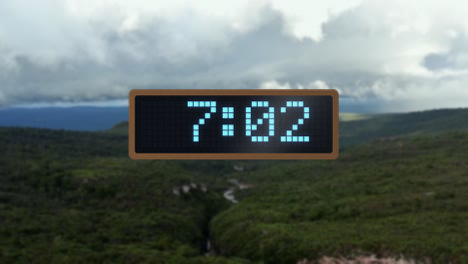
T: 7 h 02 min
